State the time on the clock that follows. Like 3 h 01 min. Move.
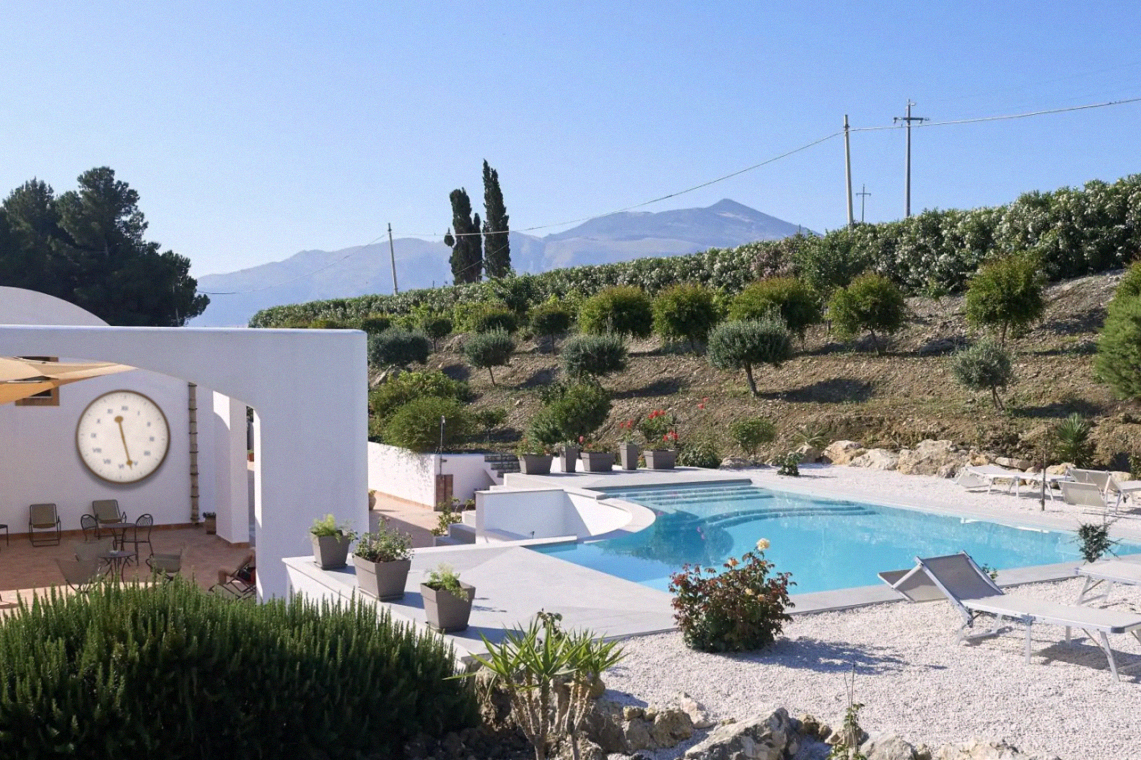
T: 11 h 27 min
